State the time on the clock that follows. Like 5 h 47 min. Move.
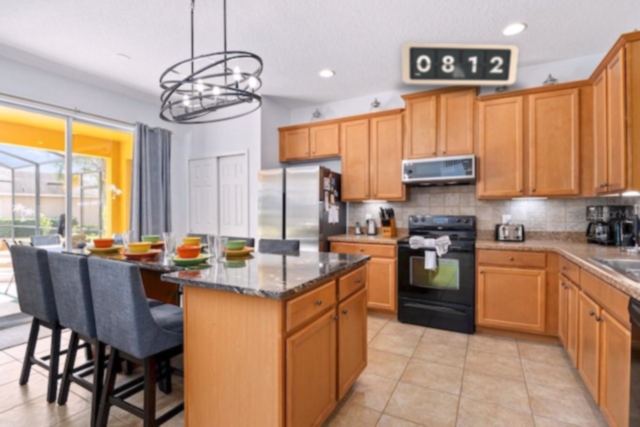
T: 8 h 12 min
